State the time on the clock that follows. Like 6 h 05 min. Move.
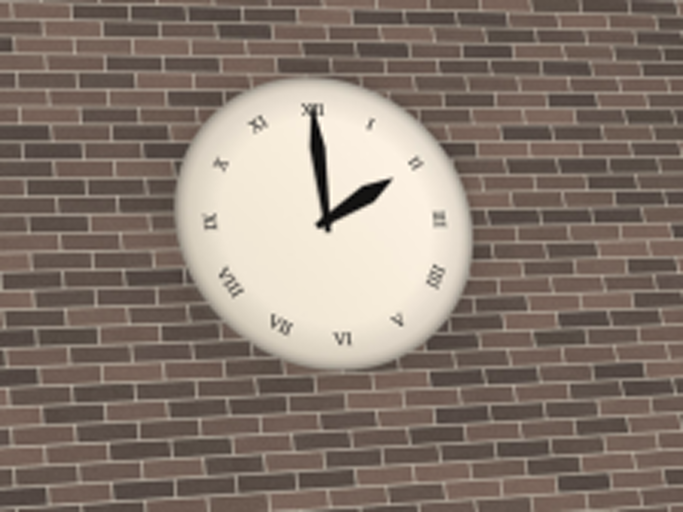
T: 2 h 00 min
